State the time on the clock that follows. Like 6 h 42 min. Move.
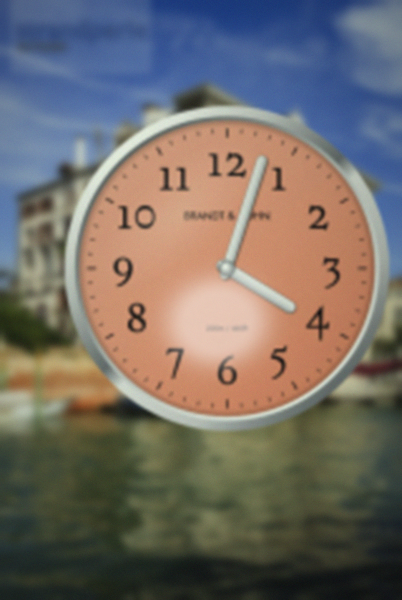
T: 4 h 03 min
